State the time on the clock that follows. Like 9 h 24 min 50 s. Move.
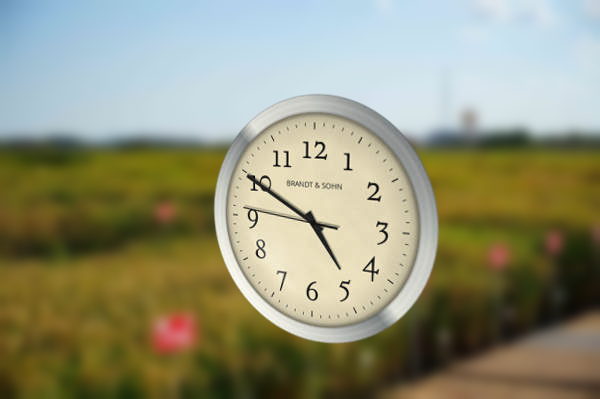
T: 4 h 49 min 46 s
